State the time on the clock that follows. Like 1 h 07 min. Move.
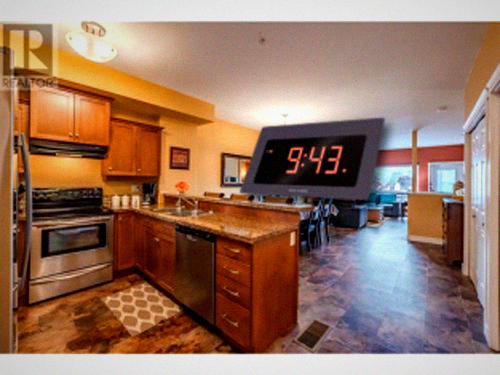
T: 9 h 43 min
